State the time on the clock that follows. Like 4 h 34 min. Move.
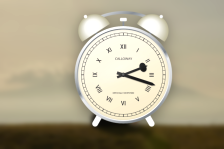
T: 2 h 18 min
